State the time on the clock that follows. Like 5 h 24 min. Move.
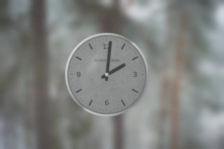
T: 2 h 01 min
